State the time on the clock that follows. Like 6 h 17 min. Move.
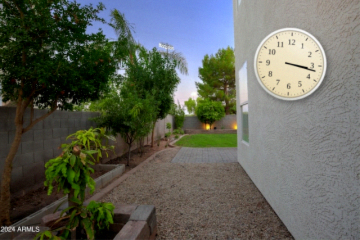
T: 3 h 17 min
